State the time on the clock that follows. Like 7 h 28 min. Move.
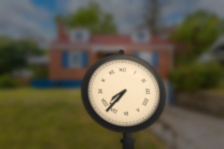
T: 7 h 37 min
